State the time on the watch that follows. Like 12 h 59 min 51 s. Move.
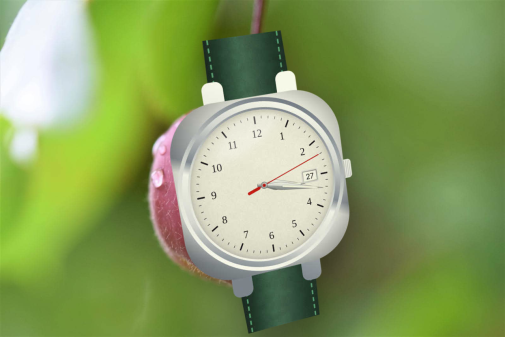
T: 3 h 17 min 12 s
